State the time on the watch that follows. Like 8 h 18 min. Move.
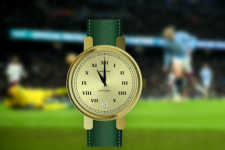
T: 11 h 00 min
